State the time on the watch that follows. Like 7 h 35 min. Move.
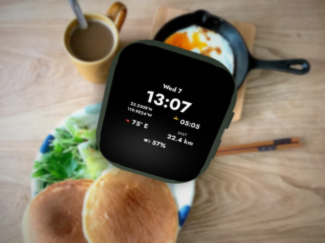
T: 13 h 07 min
